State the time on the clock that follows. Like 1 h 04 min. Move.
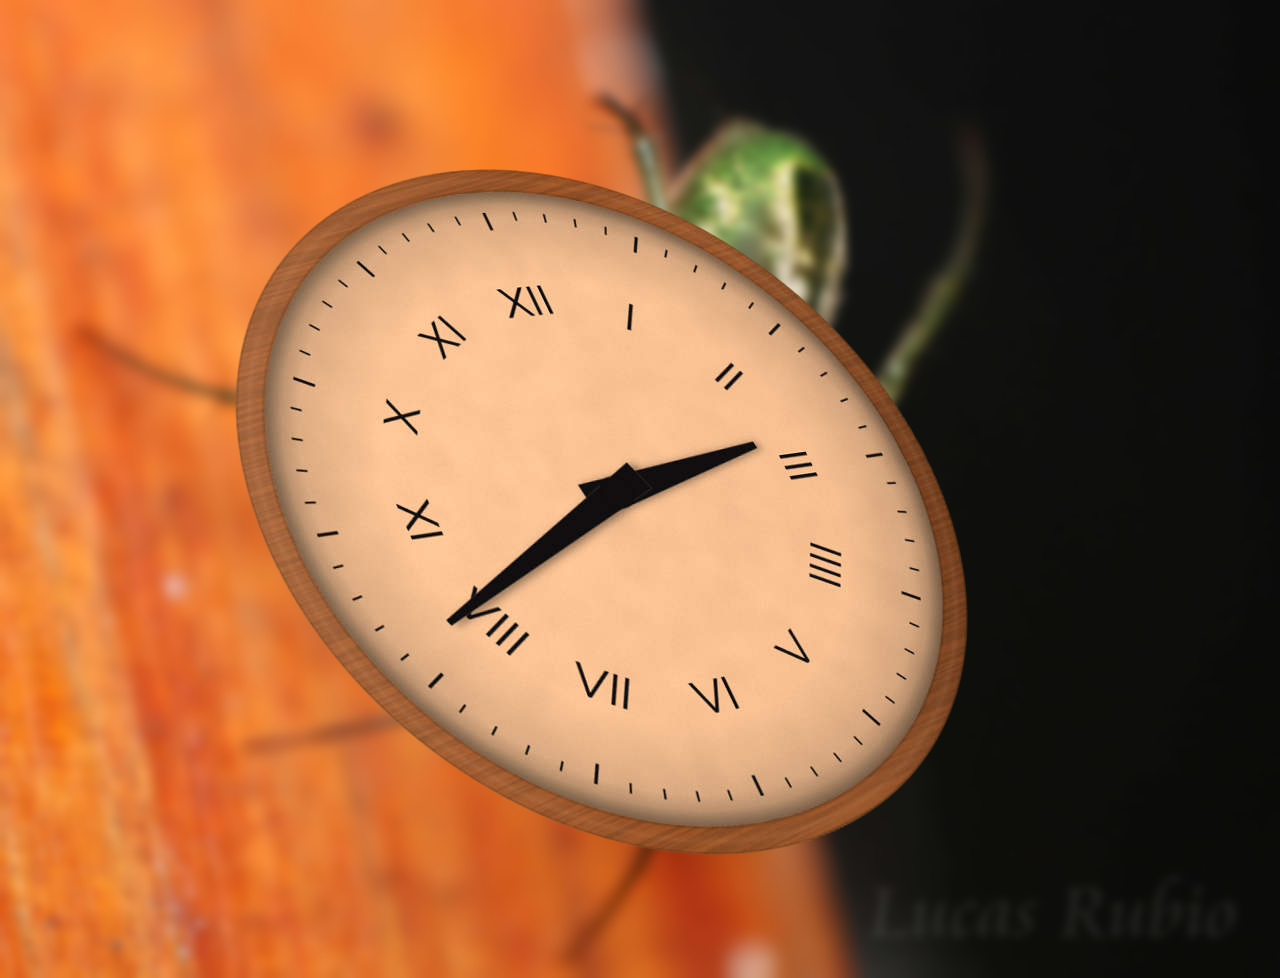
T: 2 h 41 min
